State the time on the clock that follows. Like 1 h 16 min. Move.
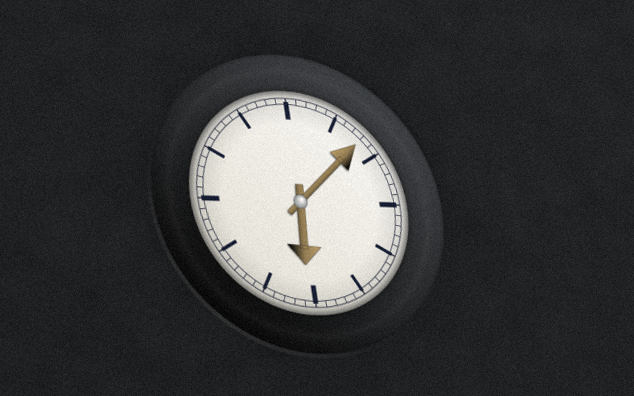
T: 6 h 08 min
